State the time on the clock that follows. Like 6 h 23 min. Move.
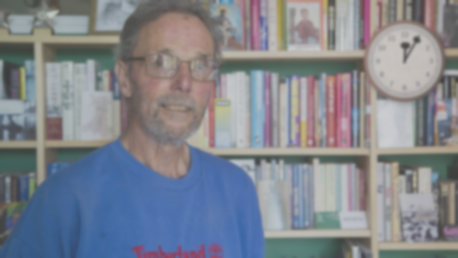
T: 12 h 05 min
